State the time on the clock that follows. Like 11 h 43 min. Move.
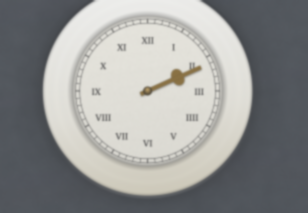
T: 2 h 11 min
